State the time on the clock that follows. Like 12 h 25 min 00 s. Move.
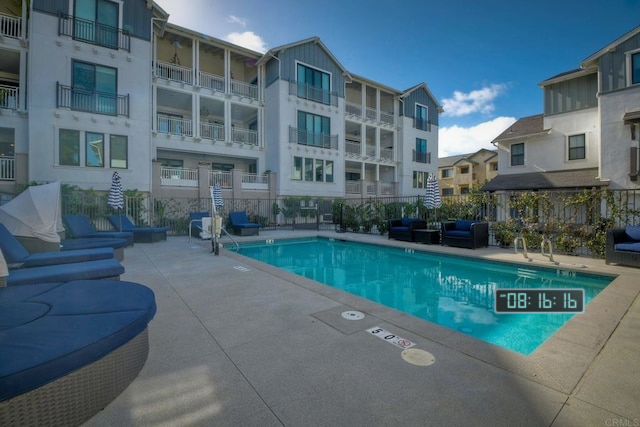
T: 8 h 16 min 16 s
